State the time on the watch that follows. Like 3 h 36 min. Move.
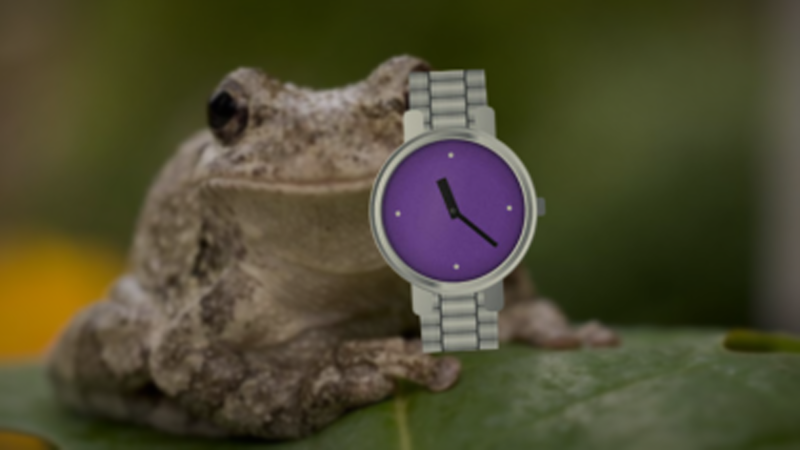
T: 11 h 22 min
